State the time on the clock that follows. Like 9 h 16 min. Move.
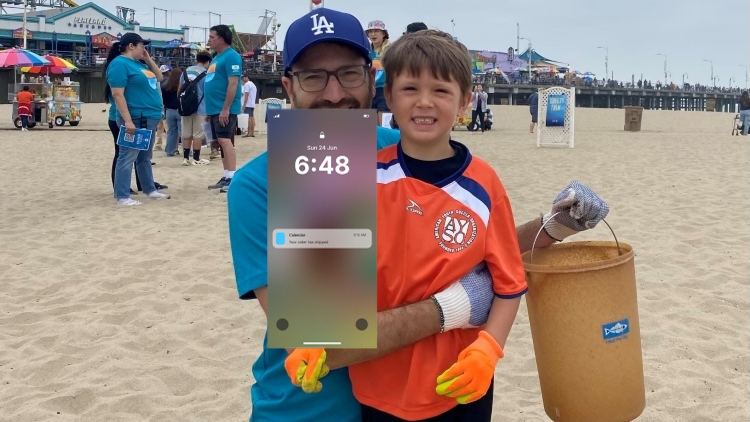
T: 6 h 48 min
